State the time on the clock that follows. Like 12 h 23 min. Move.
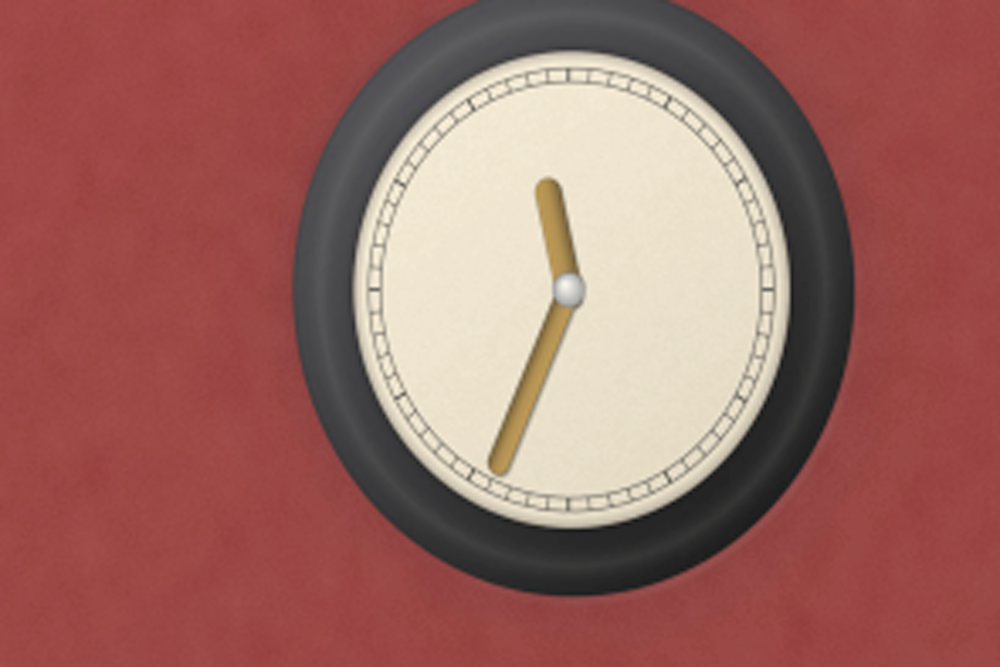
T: 11 h 34 min
